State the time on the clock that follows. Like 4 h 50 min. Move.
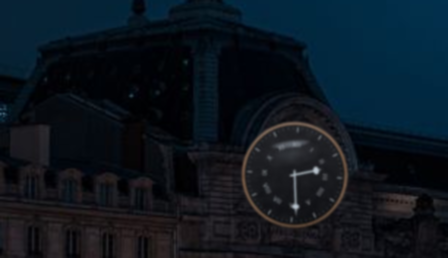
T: 2 h 29 min
